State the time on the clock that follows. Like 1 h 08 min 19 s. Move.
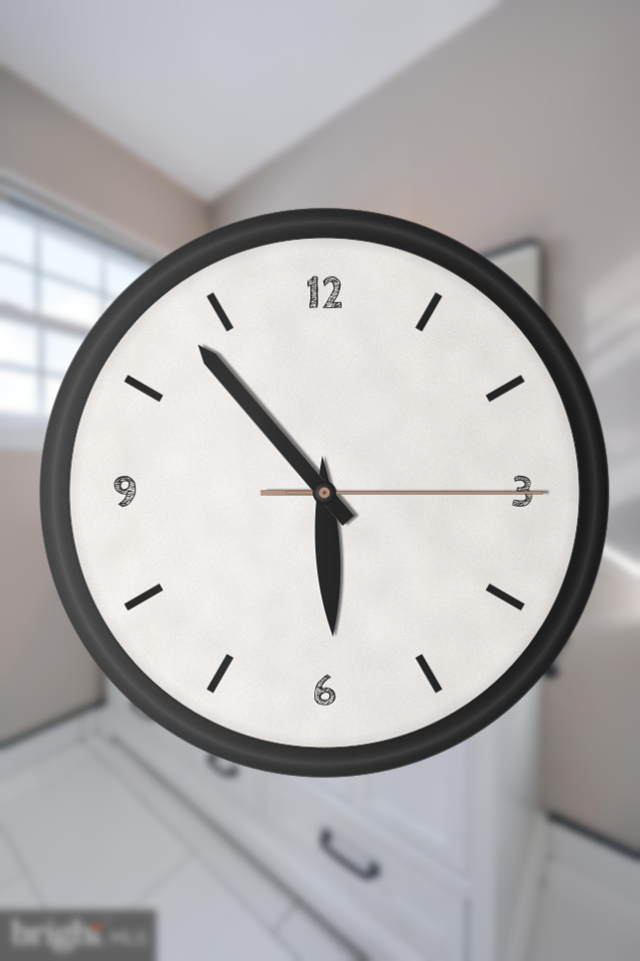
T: 5 h 53 min 15 s
